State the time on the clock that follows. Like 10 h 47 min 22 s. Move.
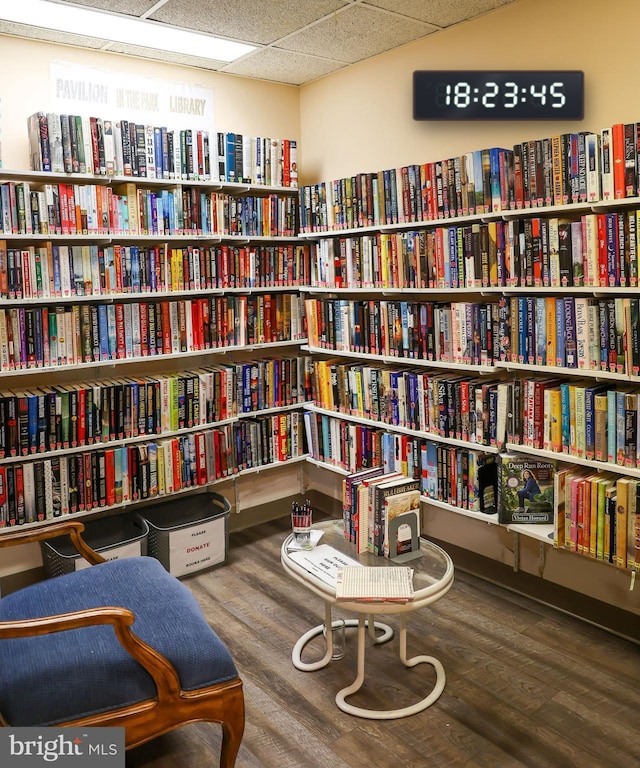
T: 18 h 23 min 45 s
